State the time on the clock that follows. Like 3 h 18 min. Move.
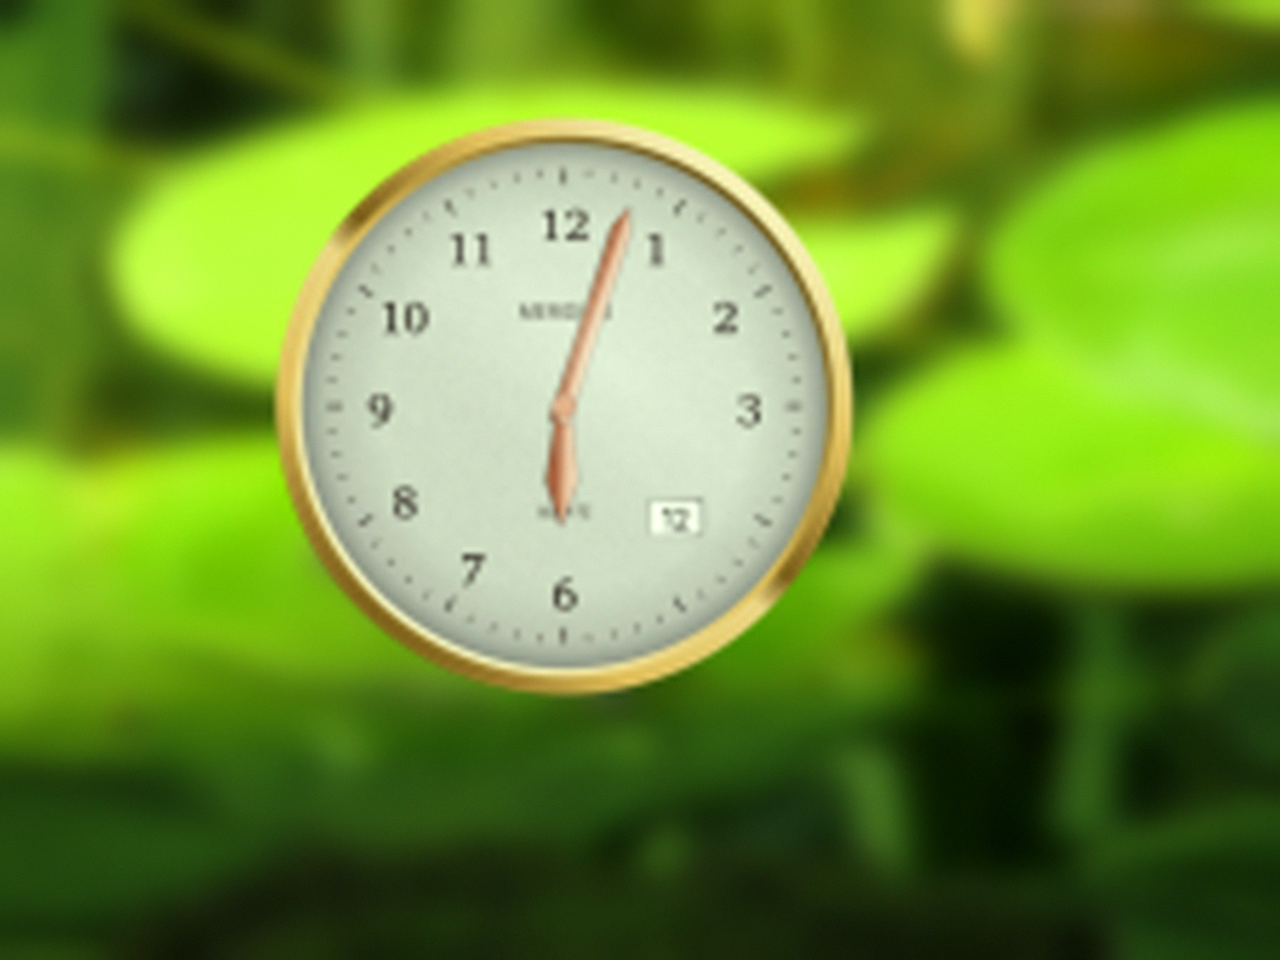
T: 6 h 03 min
